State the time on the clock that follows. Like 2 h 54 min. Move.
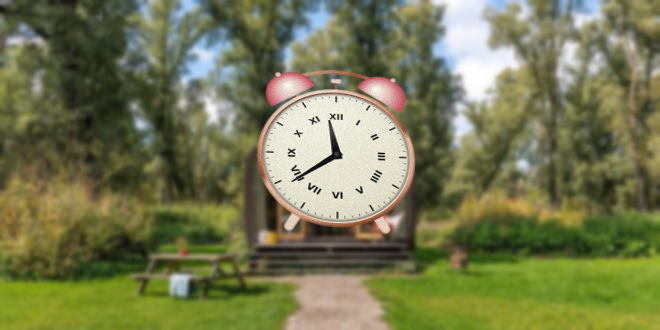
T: 11 h 39 min
